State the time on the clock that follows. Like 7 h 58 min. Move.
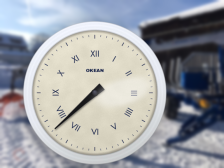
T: 7 h 38 min
